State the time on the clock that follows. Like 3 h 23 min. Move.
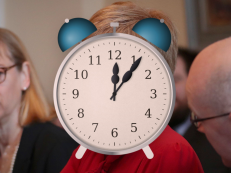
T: 12 h 06 min
